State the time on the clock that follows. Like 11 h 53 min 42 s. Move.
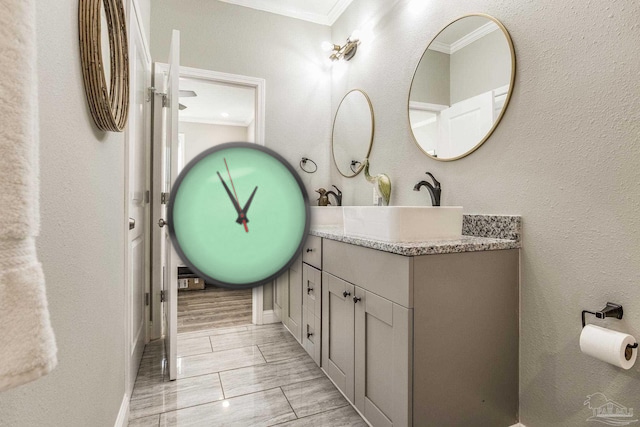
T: 12 h 54 min 57 s
